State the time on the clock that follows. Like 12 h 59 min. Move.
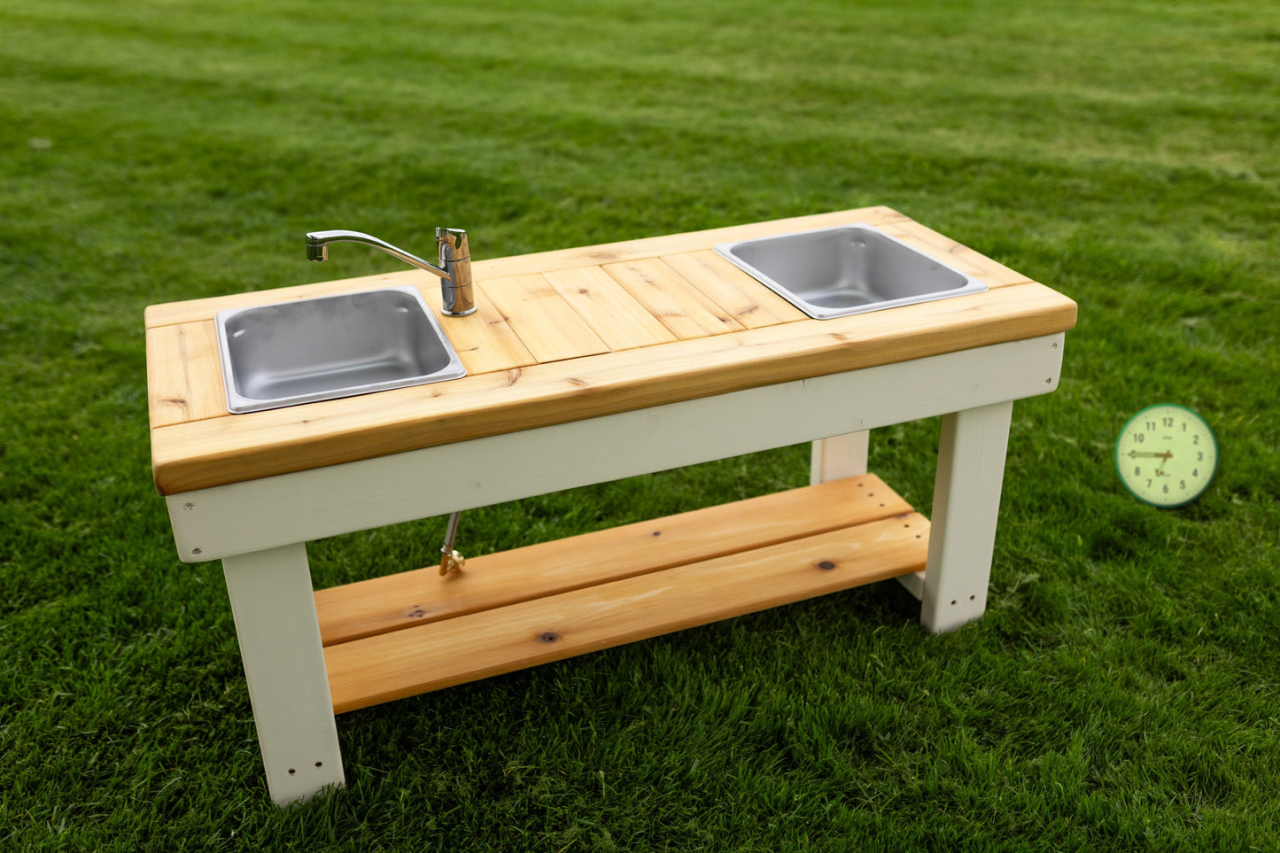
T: 6 h 45 min
